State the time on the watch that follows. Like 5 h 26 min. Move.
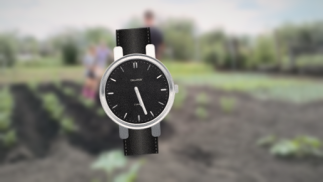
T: 5 h 27 min
